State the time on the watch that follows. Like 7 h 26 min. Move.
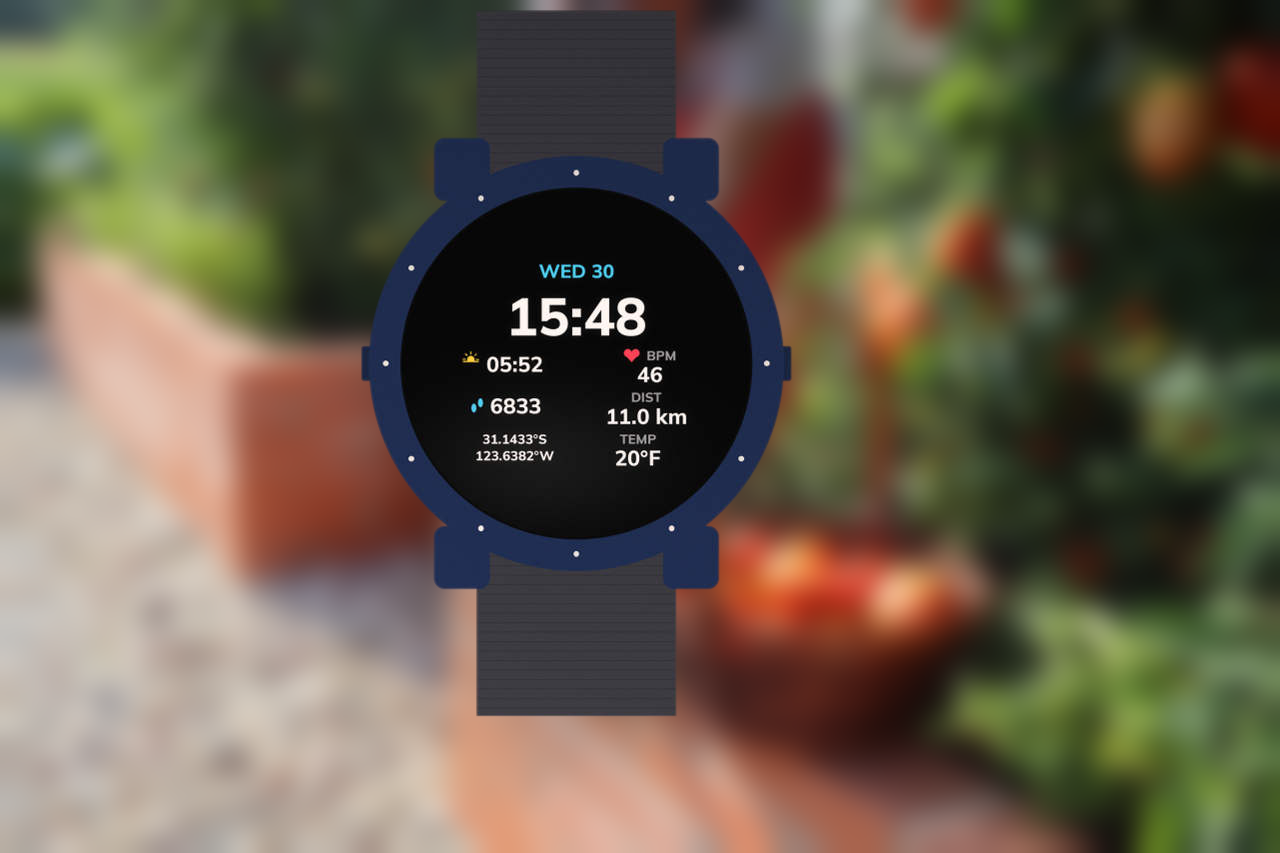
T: 15 h 48 min
